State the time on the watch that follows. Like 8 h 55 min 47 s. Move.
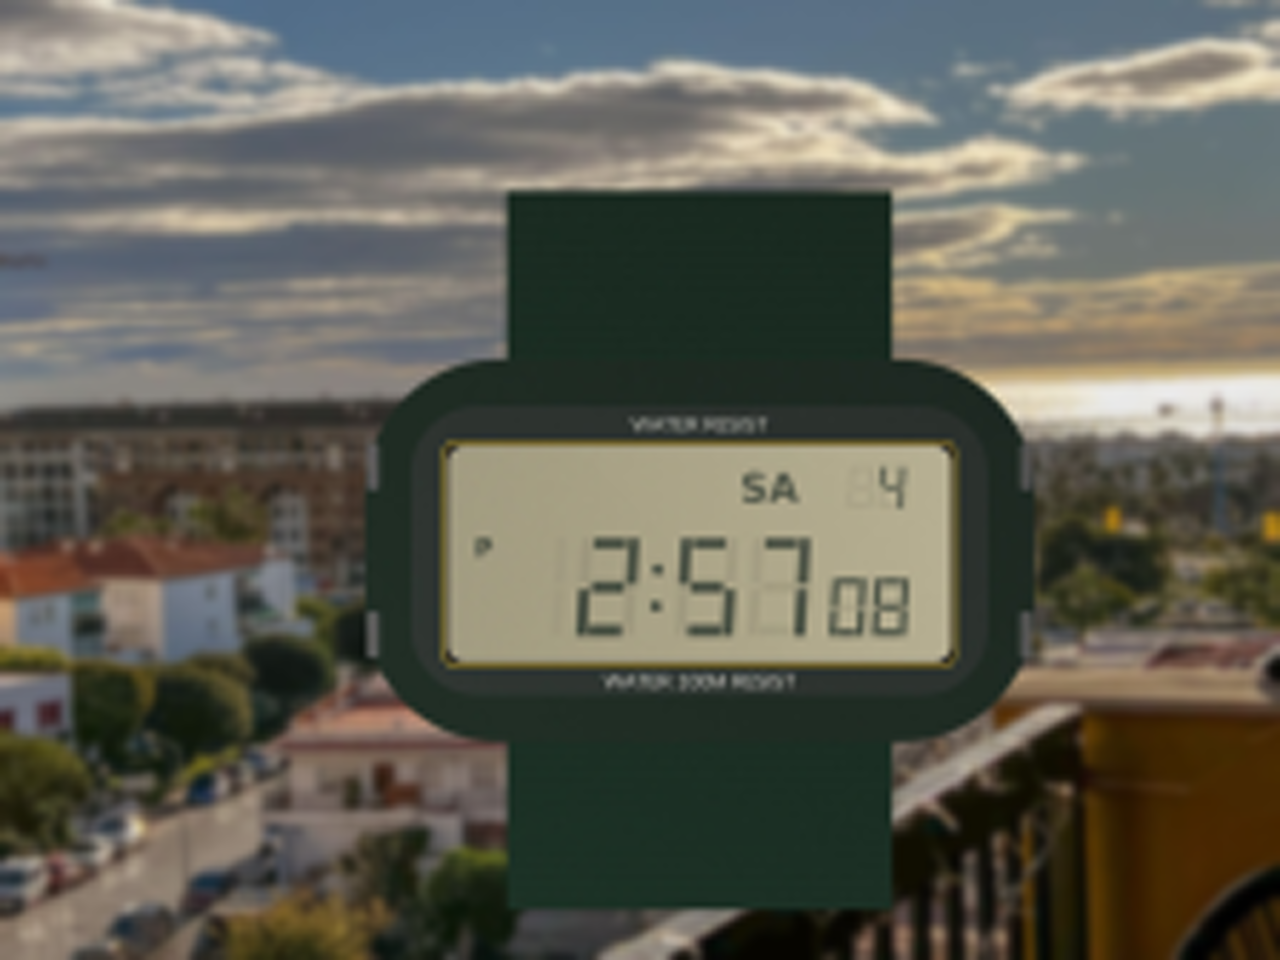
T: 2 h 57 min 08 s
